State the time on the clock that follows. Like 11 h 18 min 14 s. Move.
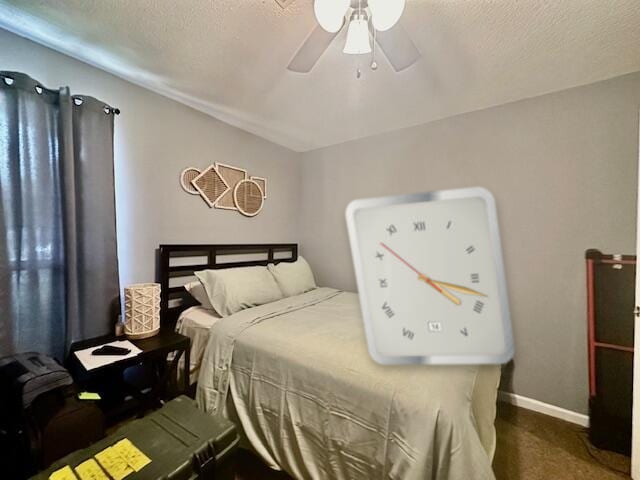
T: 4 h 17 min 52 s
